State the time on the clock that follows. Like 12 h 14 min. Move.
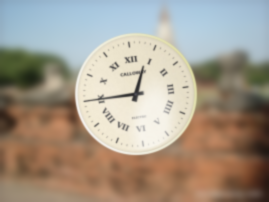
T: 12 h 45 min
